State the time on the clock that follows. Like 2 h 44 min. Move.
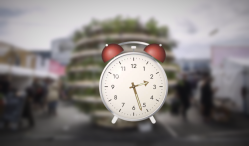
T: 2 h 27 min
